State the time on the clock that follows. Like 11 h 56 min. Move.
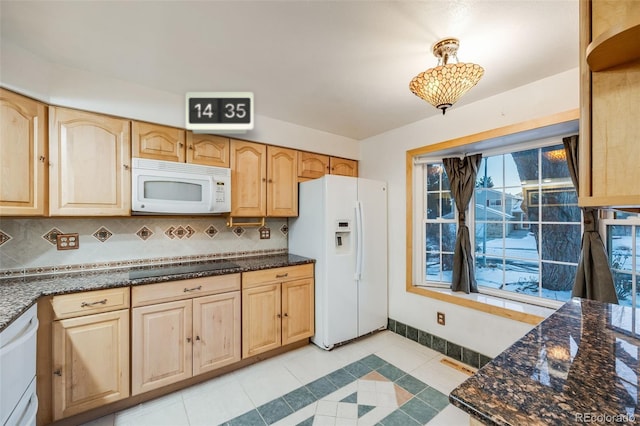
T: 14 h 35 min
